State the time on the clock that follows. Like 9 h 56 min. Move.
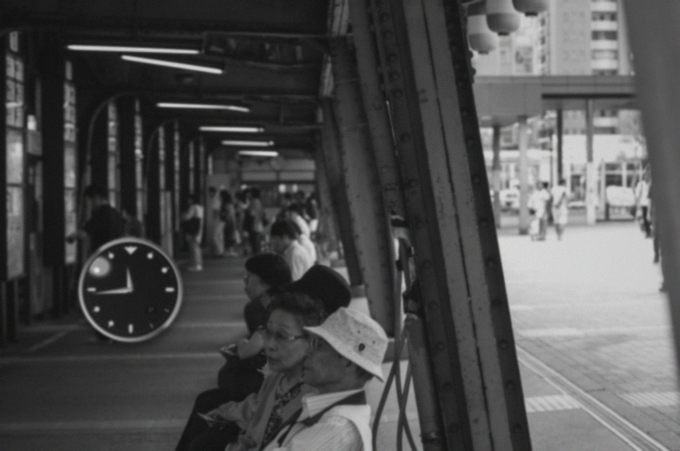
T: 11 h 44 min
